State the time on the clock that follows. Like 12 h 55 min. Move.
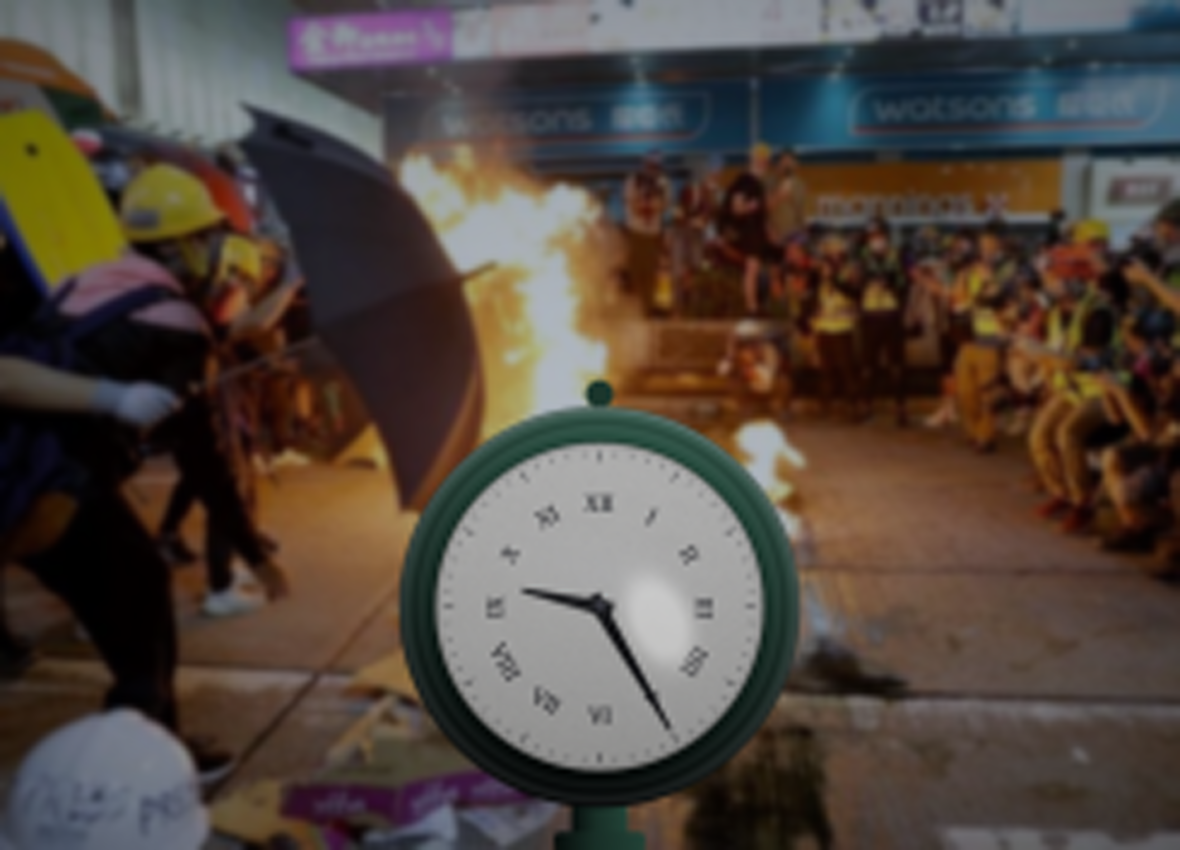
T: 9 h 25 min
